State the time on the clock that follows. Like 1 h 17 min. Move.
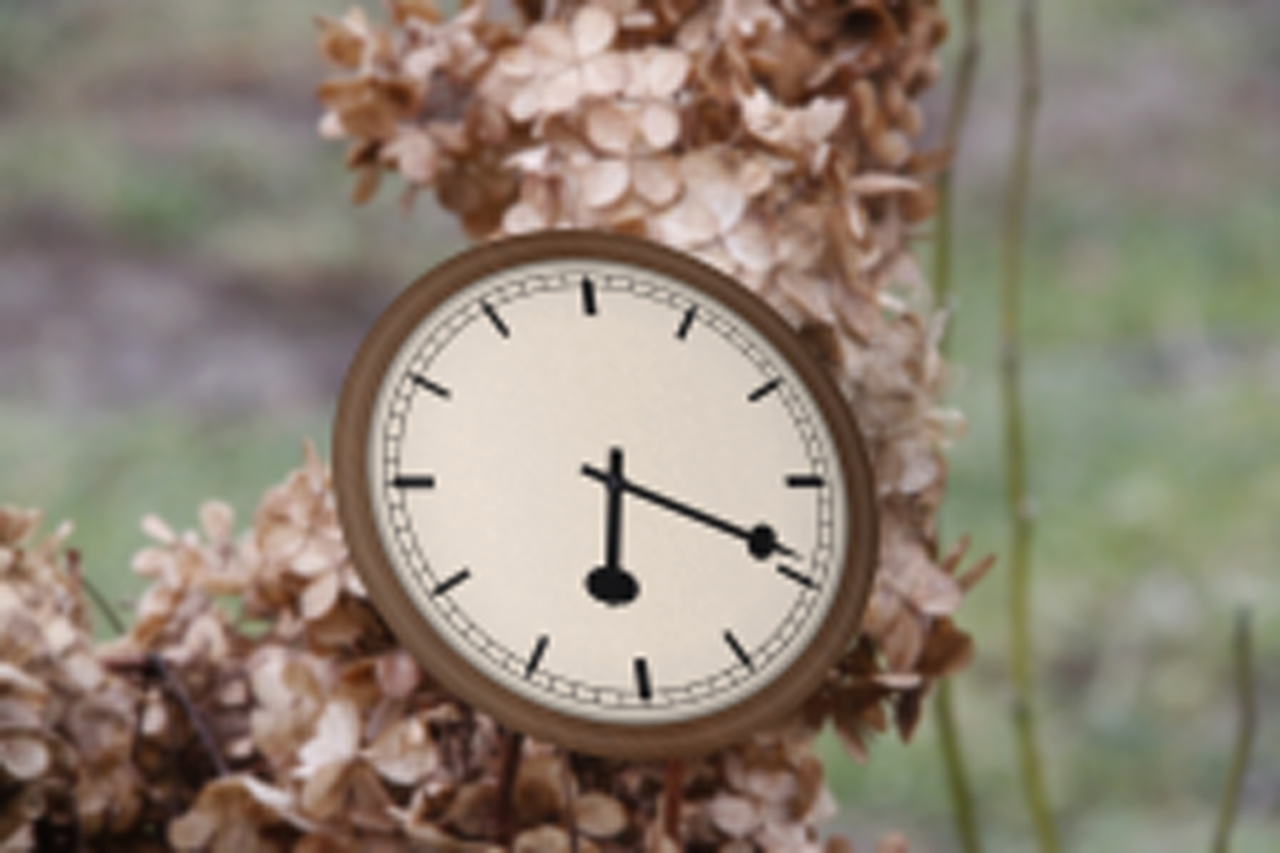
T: 6 h 19 min
